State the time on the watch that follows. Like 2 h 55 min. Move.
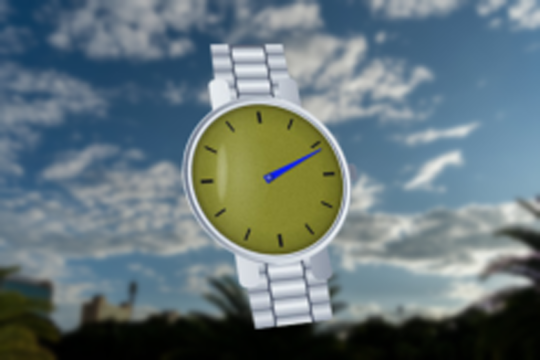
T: 2 h 11 min
